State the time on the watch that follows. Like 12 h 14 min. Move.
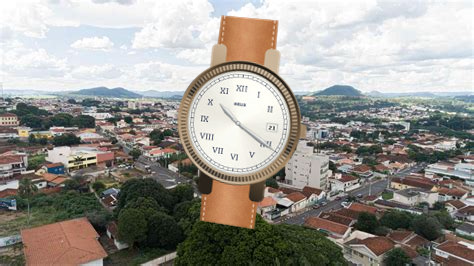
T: 10 h 20 min
